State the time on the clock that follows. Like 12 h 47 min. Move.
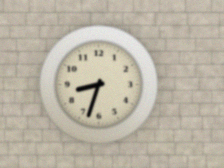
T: 8 h 33 min
